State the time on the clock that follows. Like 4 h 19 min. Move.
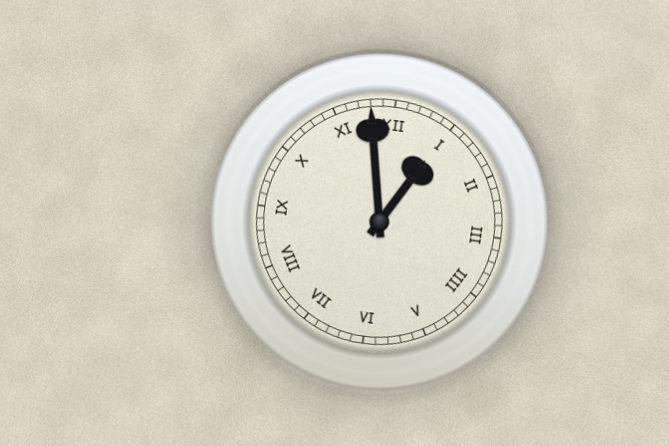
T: 12 h 58 min
